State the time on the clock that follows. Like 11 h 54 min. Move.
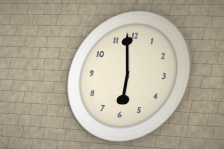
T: 5 h 58 min
